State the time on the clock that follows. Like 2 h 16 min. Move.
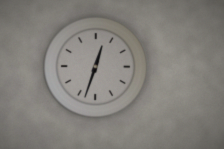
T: 12 h 33 min
